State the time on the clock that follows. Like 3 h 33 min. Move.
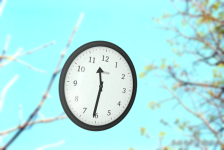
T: 11 h 31 min
